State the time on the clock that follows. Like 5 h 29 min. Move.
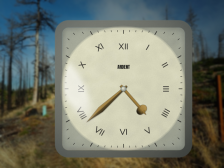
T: 4 h 38 min
